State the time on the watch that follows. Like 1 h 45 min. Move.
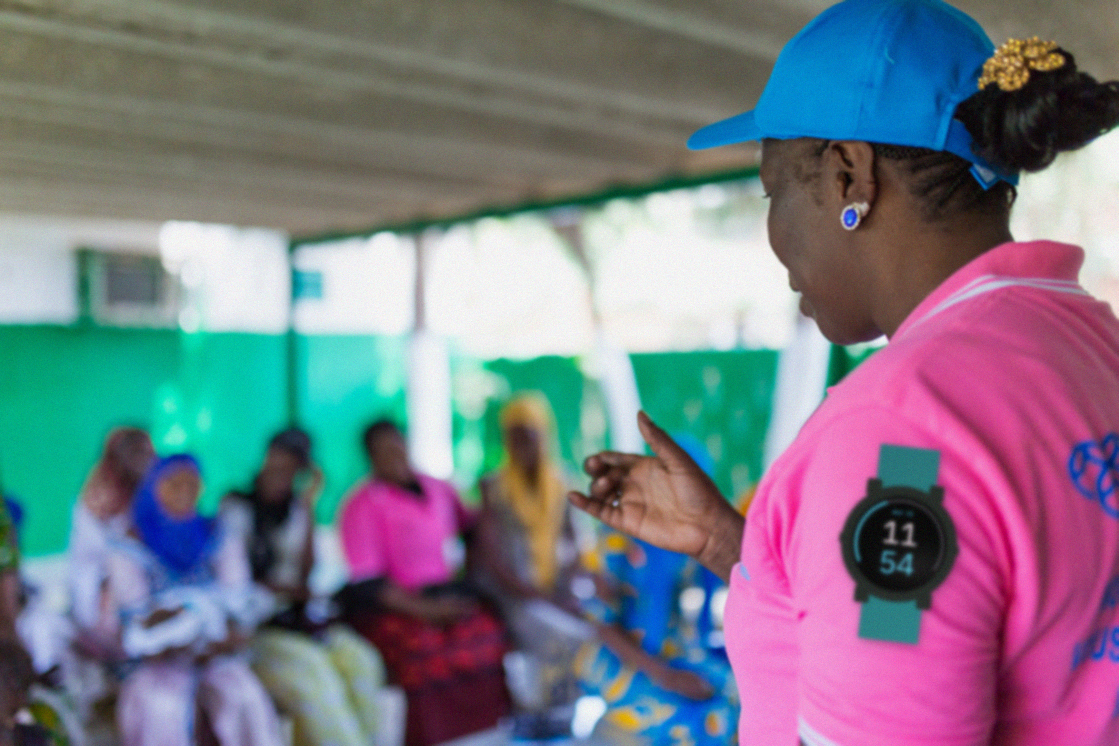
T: 11 h 54 min
